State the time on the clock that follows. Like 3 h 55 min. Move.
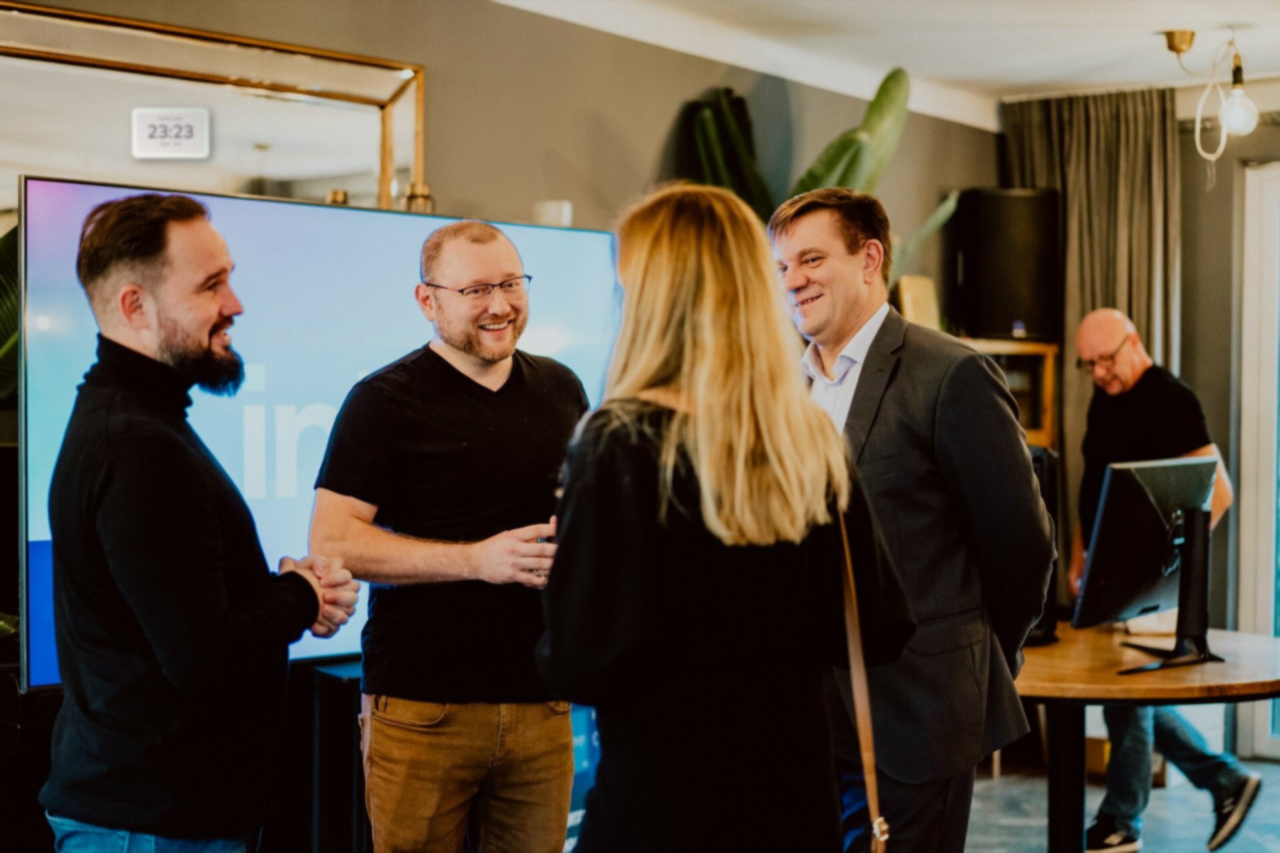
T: 23 h 23 min
